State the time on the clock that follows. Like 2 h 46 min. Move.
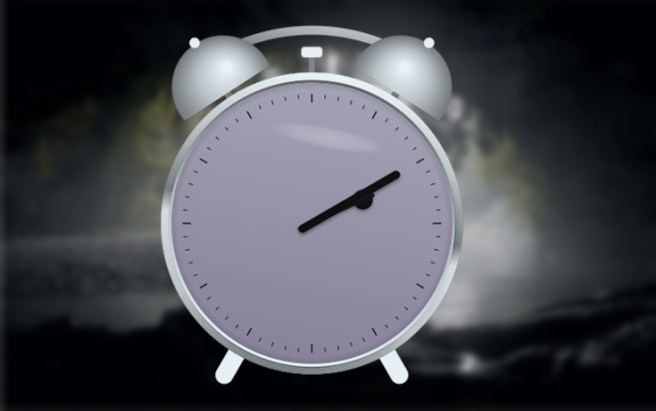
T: 2 h 10 min
